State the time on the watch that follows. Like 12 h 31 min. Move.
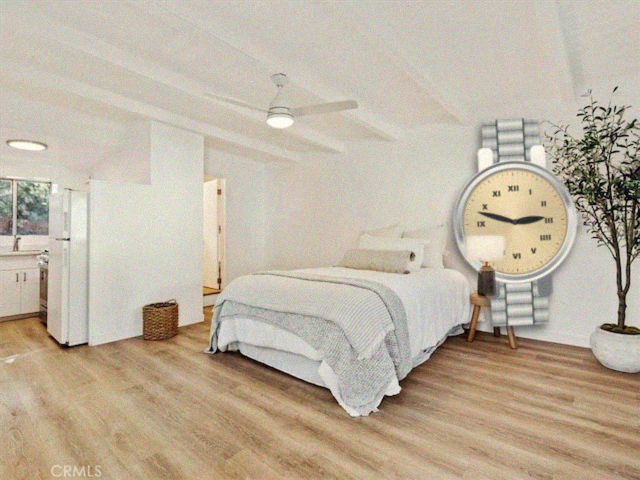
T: 2 h 48 min
